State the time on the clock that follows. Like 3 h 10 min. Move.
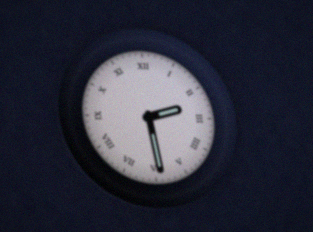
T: 2 h 29 min
